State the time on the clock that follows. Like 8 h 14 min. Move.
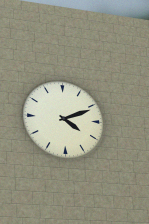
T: 4 h 11 min
